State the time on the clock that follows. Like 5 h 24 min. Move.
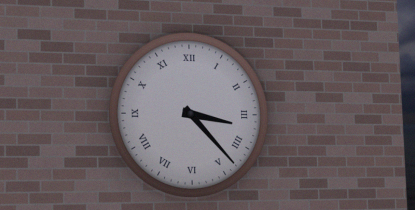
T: 3 h 23 min
